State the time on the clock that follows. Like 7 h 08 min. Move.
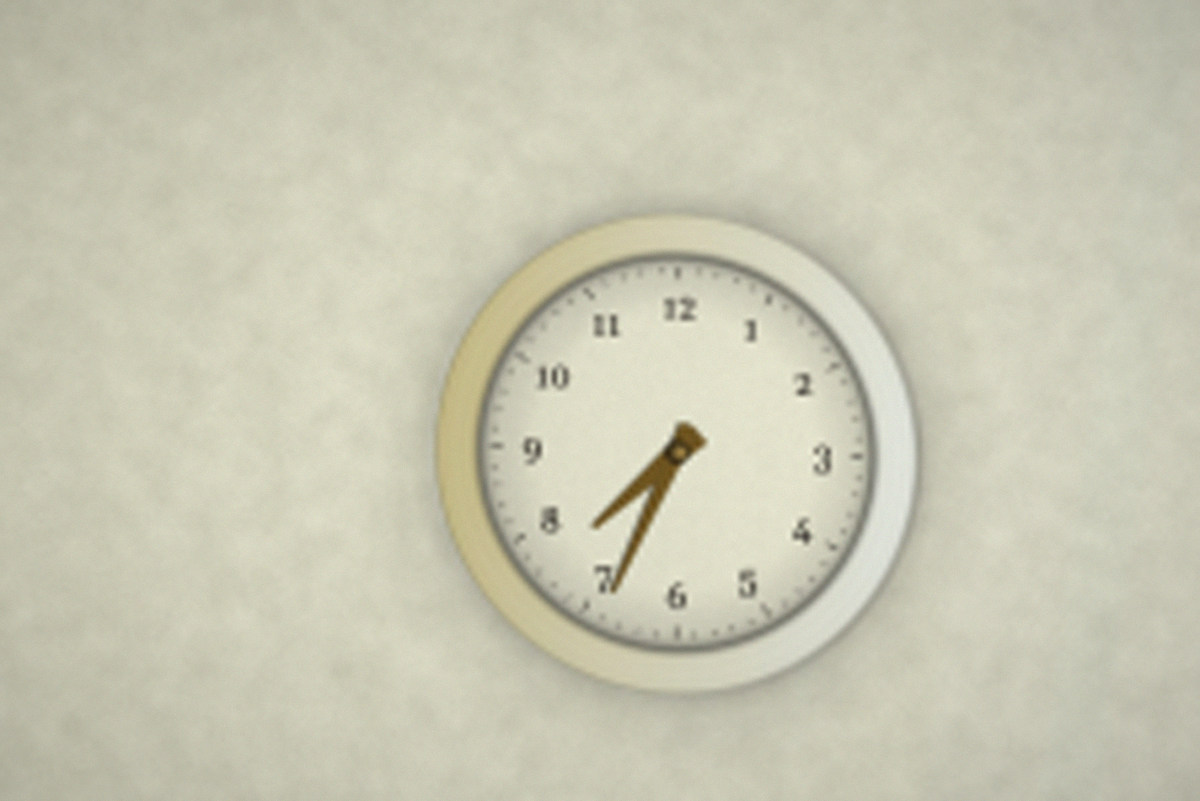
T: 7 h 34 min
